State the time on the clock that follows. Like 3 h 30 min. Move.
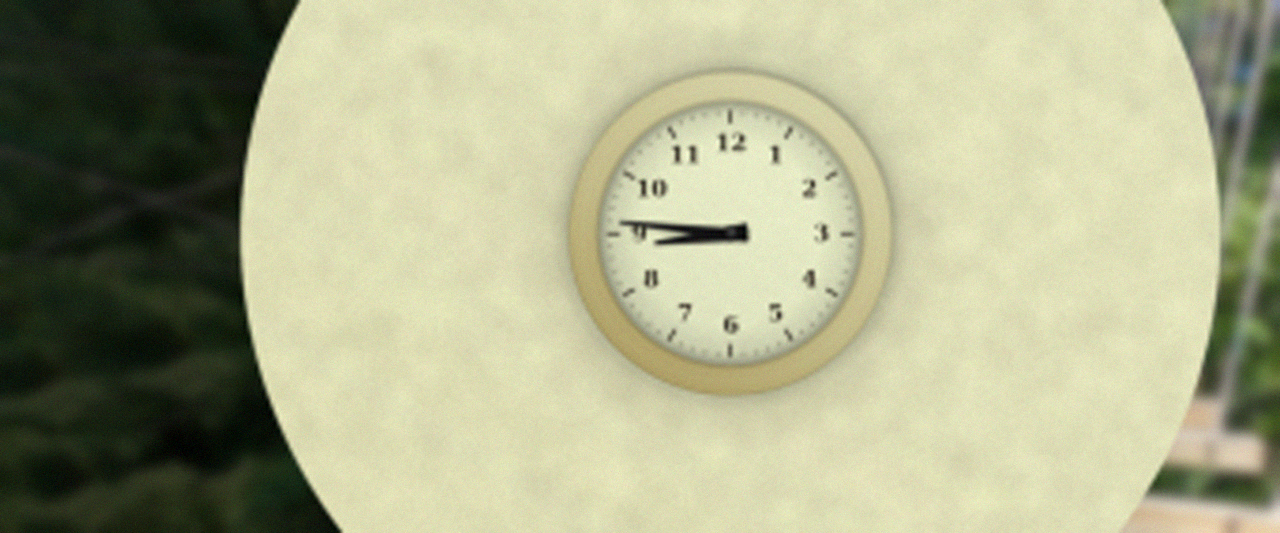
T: 8 h 46 min
